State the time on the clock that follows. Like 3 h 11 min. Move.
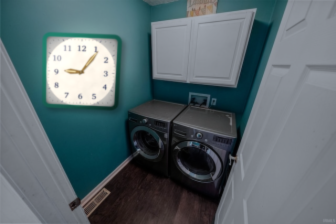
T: 9 h 06 min
